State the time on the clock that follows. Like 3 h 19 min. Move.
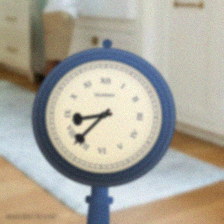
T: 8 h 37 min
